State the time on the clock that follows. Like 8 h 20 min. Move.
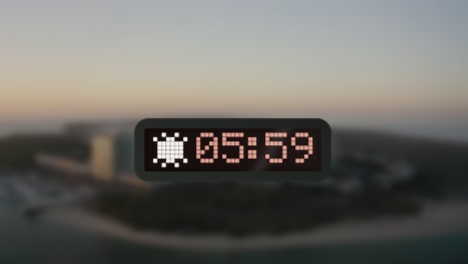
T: 5 h 59 min
